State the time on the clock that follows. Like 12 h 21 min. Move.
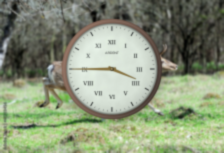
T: 3 h 45 min
